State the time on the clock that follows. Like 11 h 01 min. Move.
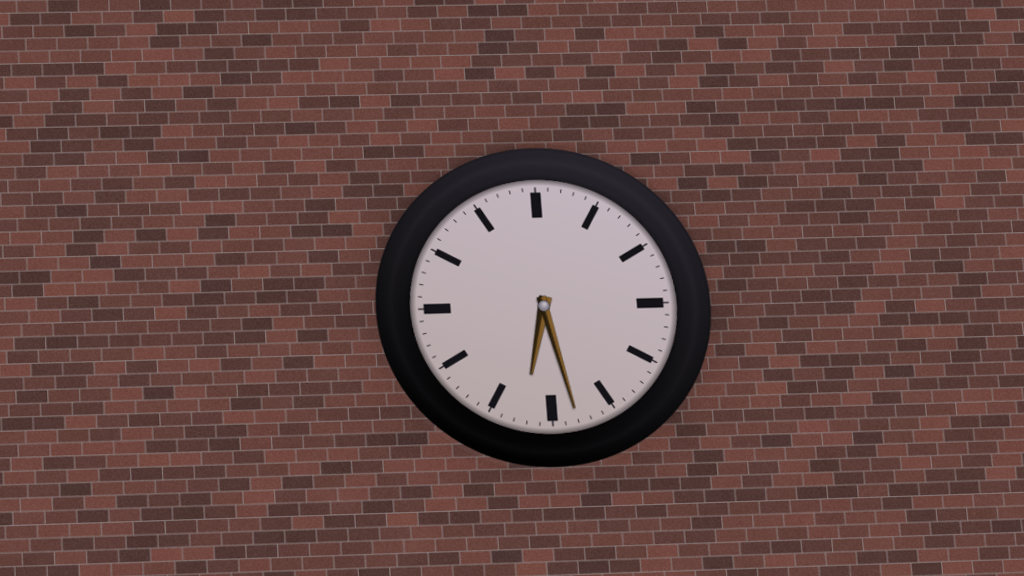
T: 6 h 28 min
